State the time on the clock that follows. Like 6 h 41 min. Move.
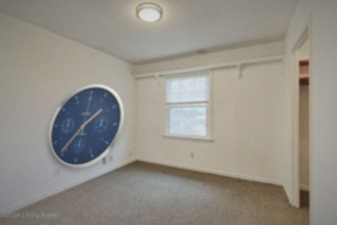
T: 1 h 36 min
